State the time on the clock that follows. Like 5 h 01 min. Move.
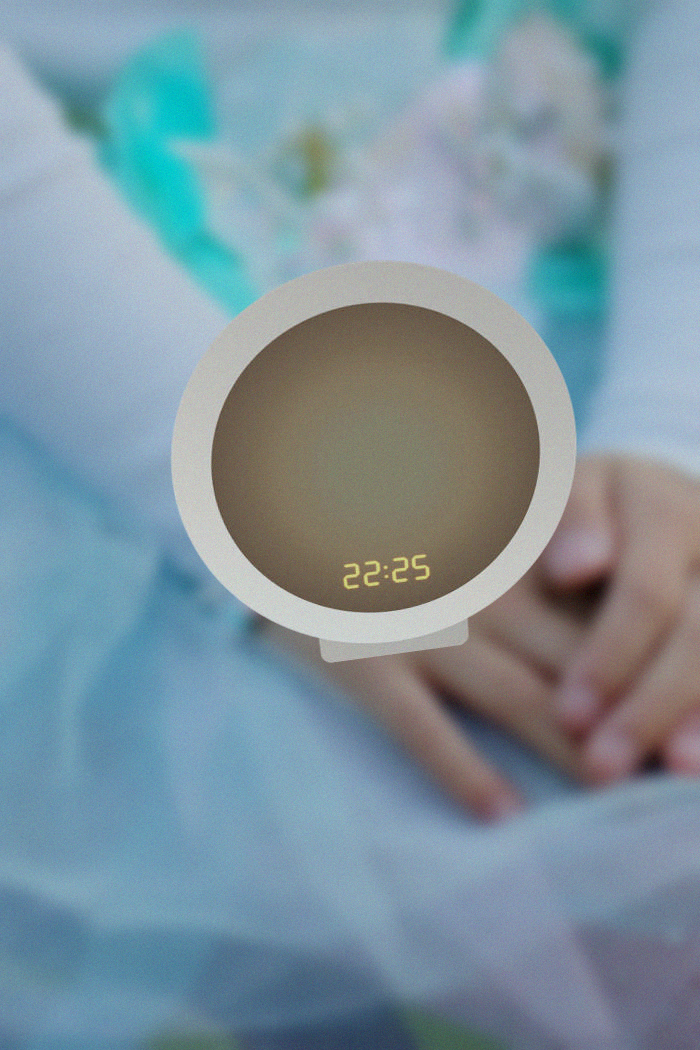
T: 22 h 25 min
